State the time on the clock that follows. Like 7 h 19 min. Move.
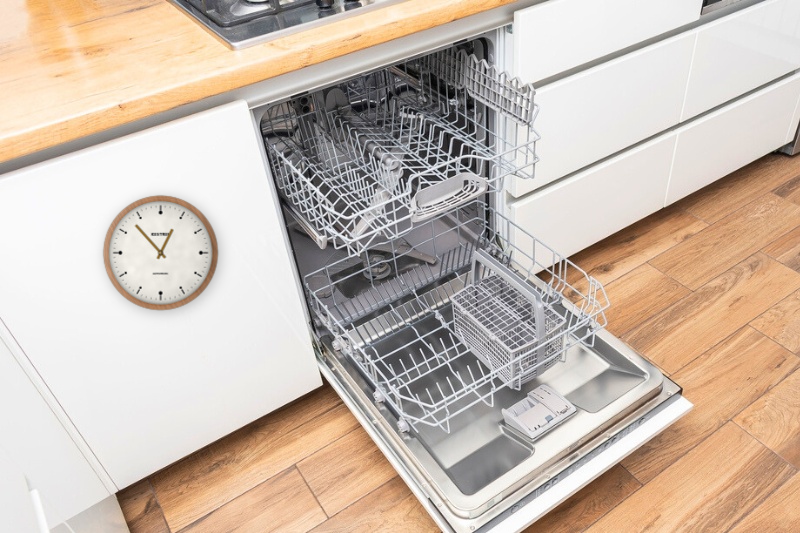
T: 12 h 53 min
